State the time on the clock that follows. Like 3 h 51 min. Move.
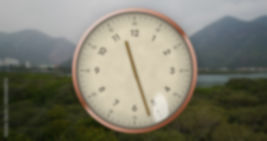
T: 11 h 27 min
